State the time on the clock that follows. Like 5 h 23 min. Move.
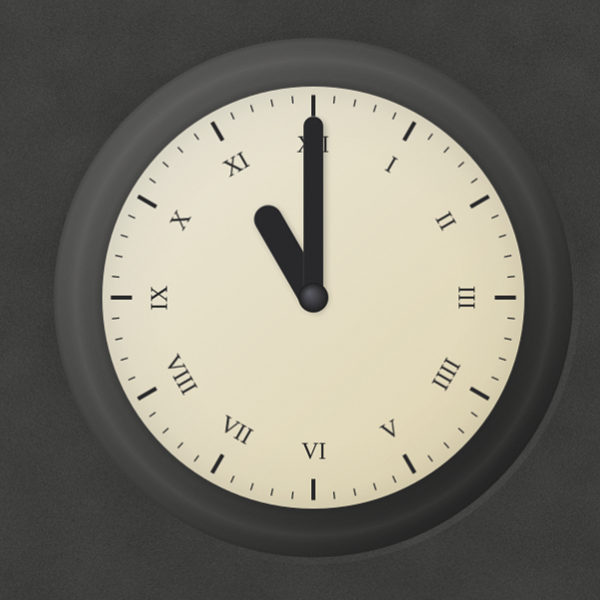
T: 11 h 00 min
